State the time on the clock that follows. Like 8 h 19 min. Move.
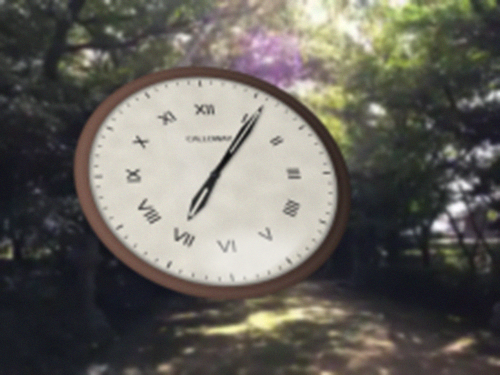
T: 7 h 06 min
